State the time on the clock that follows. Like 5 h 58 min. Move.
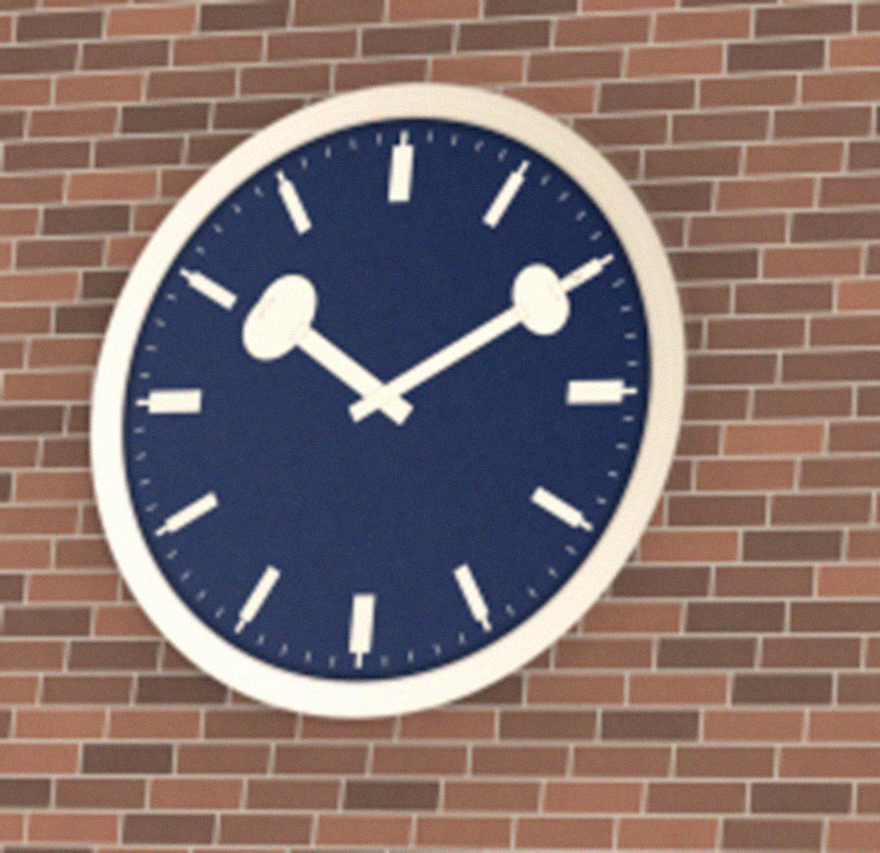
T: 10 h 10 min
